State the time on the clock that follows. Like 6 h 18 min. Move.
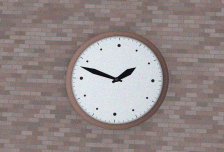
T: 1 h 48 min
